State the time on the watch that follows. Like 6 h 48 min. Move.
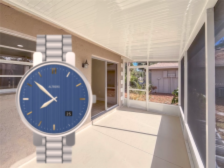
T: 7 h 52 min
